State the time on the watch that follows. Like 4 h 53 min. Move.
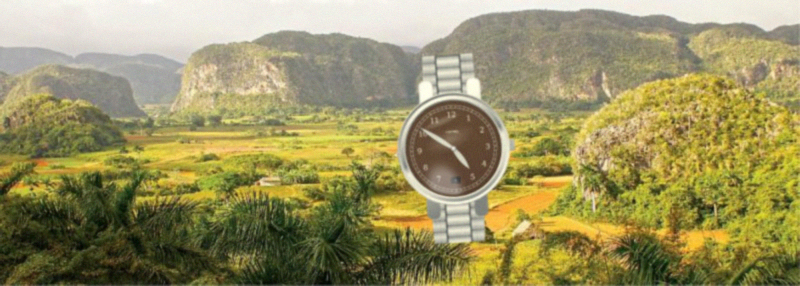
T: 4 h 51 min
